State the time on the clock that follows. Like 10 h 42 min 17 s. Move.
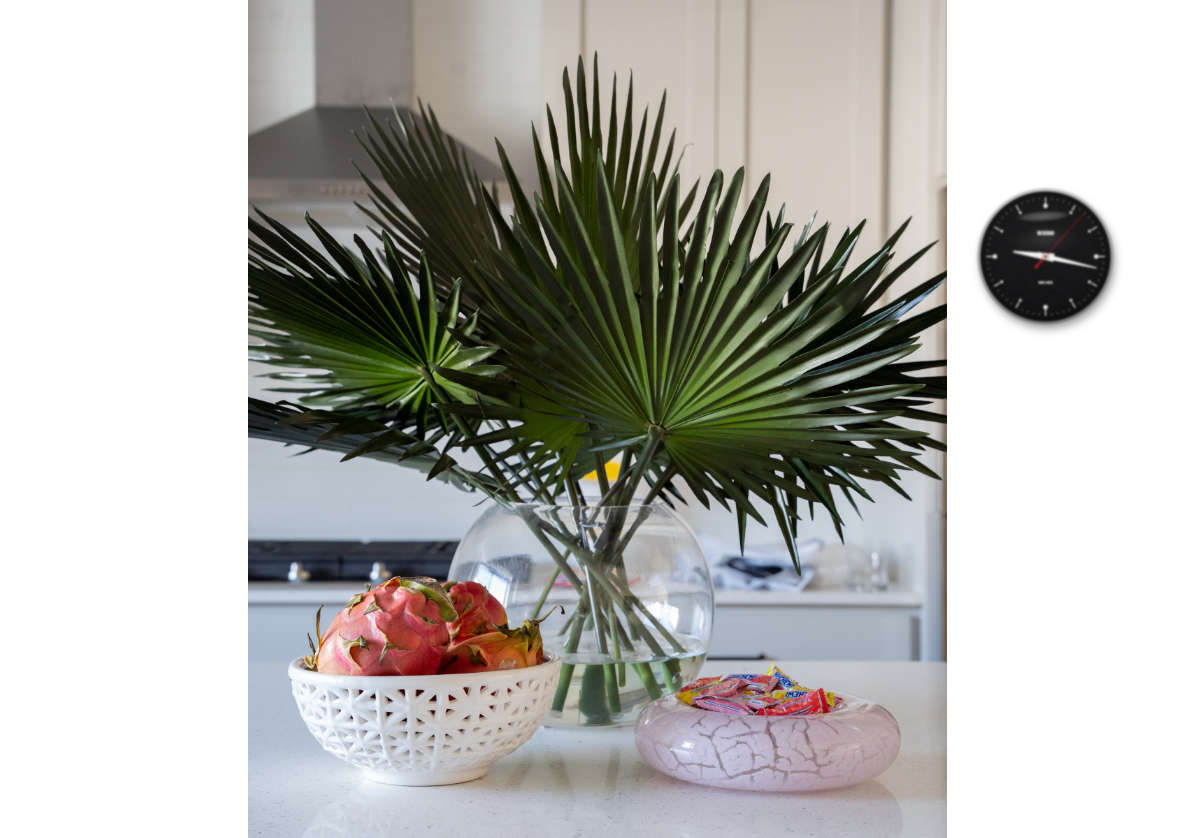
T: 9 h 17 min 07 s
